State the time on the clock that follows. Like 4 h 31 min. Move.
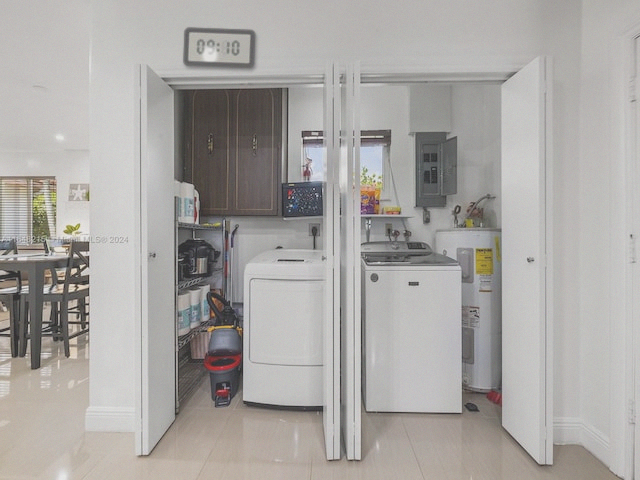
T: 9 h 10 min
